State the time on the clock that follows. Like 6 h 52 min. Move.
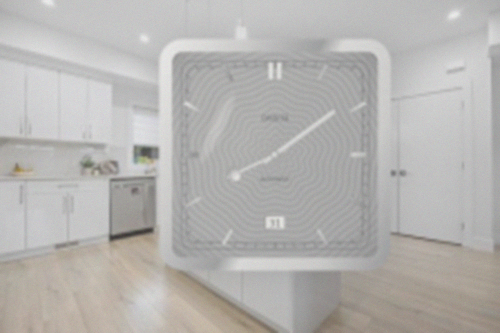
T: 8 h 09 min
